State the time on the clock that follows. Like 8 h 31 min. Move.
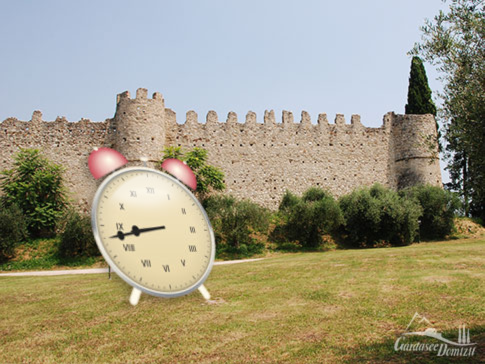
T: 8 h 43 min
